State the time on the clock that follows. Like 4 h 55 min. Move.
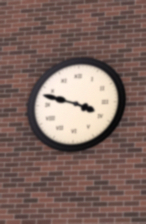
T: 3 h 48 min
